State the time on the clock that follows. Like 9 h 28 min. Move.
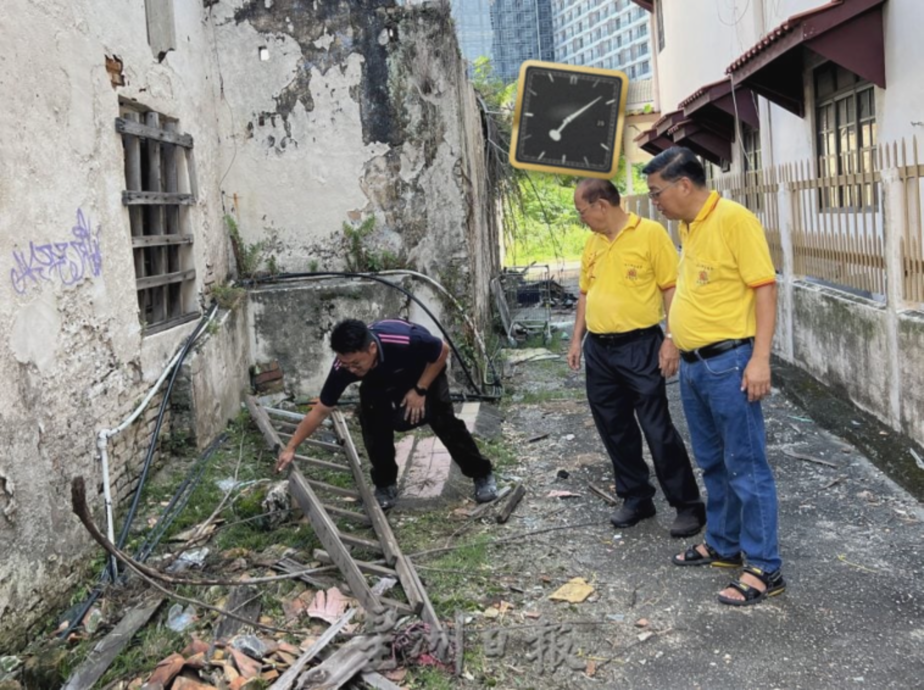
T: 7 h 08 min
